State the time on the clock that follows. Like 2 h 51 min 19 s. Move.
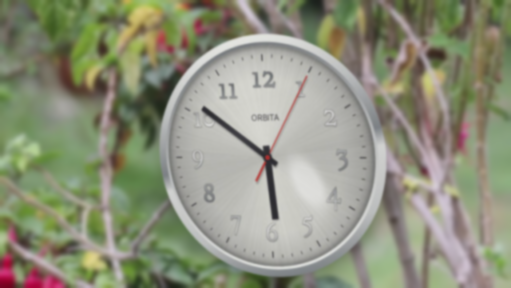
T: 5 h 51 min 05 s
